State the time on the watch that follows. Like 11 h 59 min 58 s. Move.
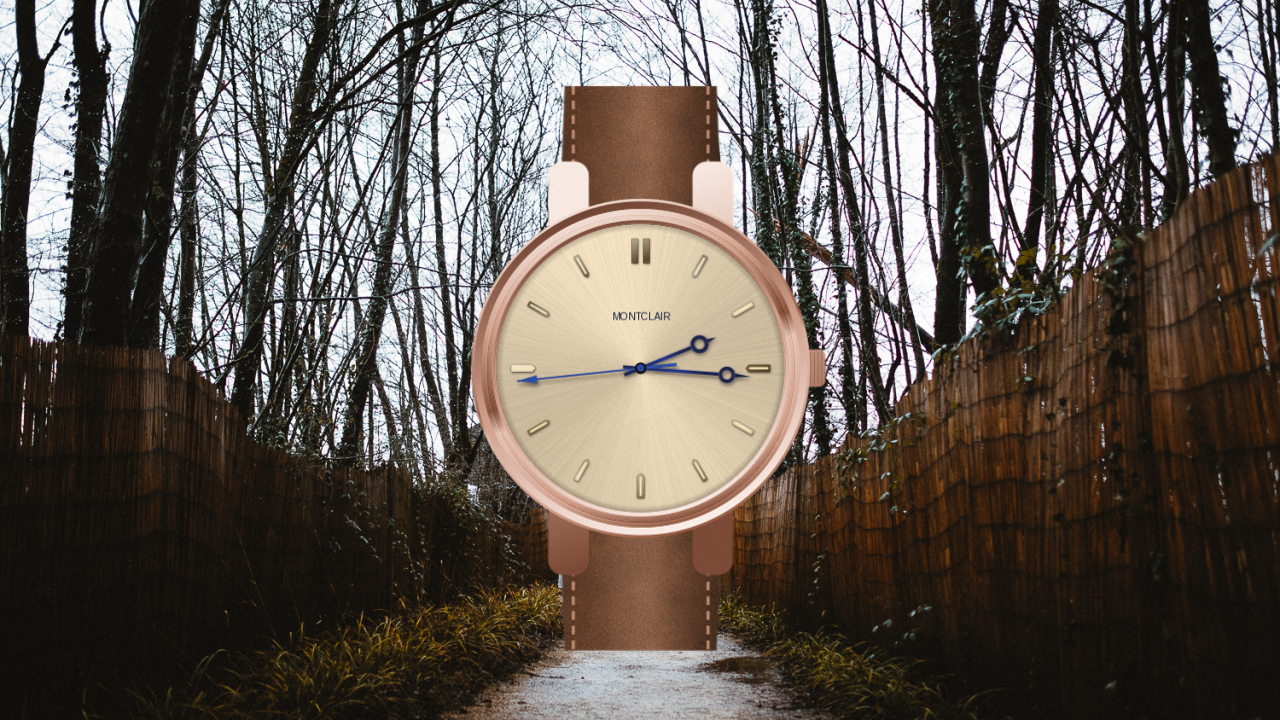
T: 2 h 15 min 44 s
